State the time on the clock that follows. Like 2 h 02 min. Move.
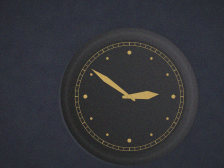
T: 2 h 51 min
